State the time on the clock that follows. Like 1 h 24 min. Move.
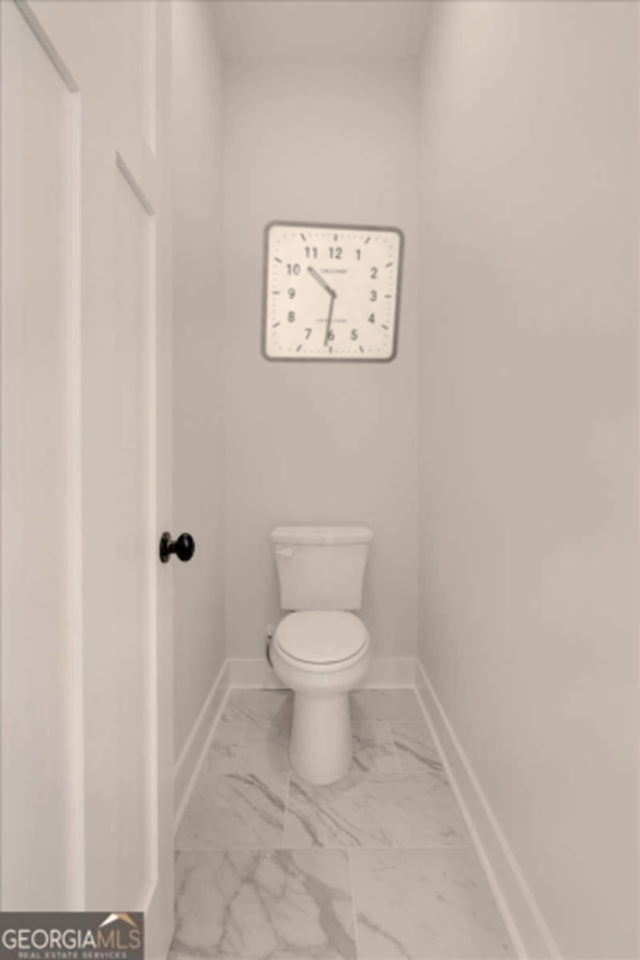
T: 10 h 31 min
